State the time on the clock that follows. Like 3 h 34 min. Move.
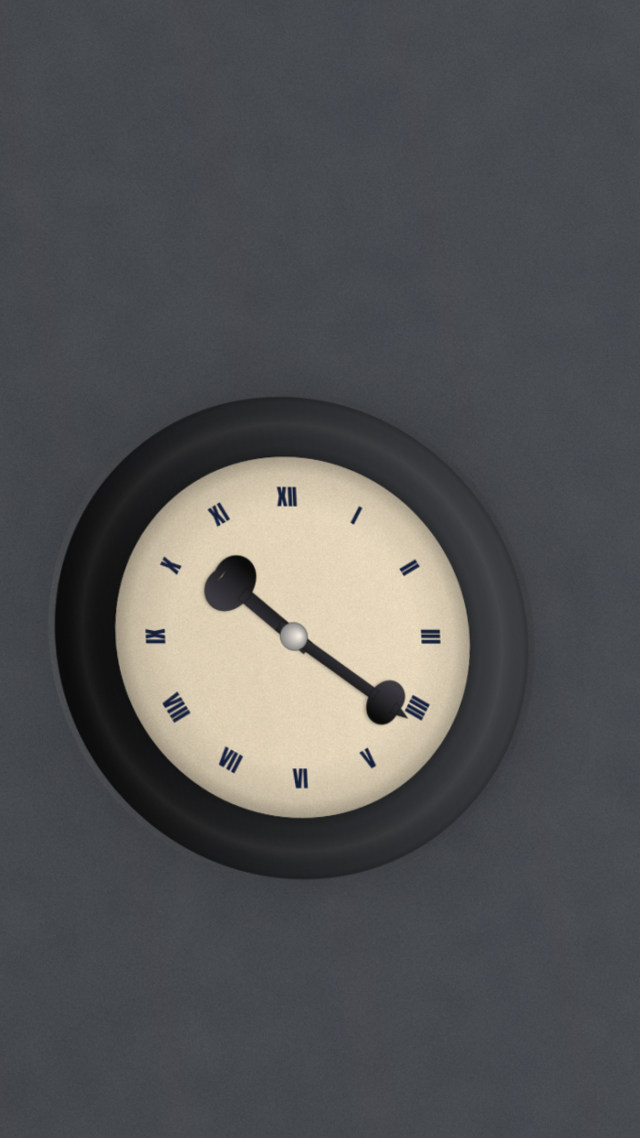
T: 10 h 21 min
